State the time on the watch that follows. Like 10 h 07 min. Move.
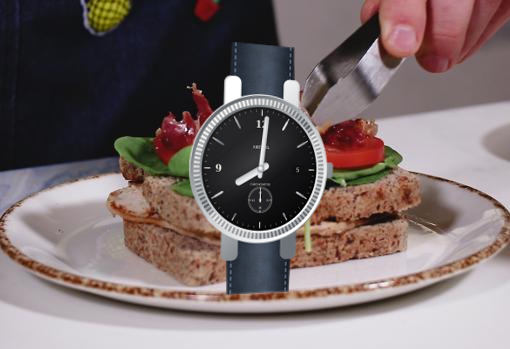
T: 8 h 01 min
